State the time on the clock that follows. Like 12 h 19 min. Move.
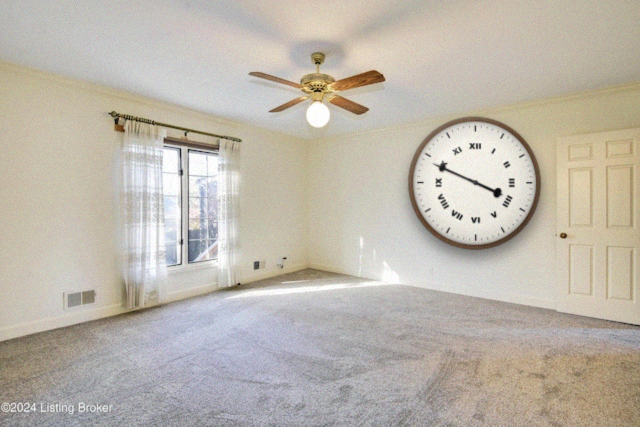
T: 3 h 49 min
